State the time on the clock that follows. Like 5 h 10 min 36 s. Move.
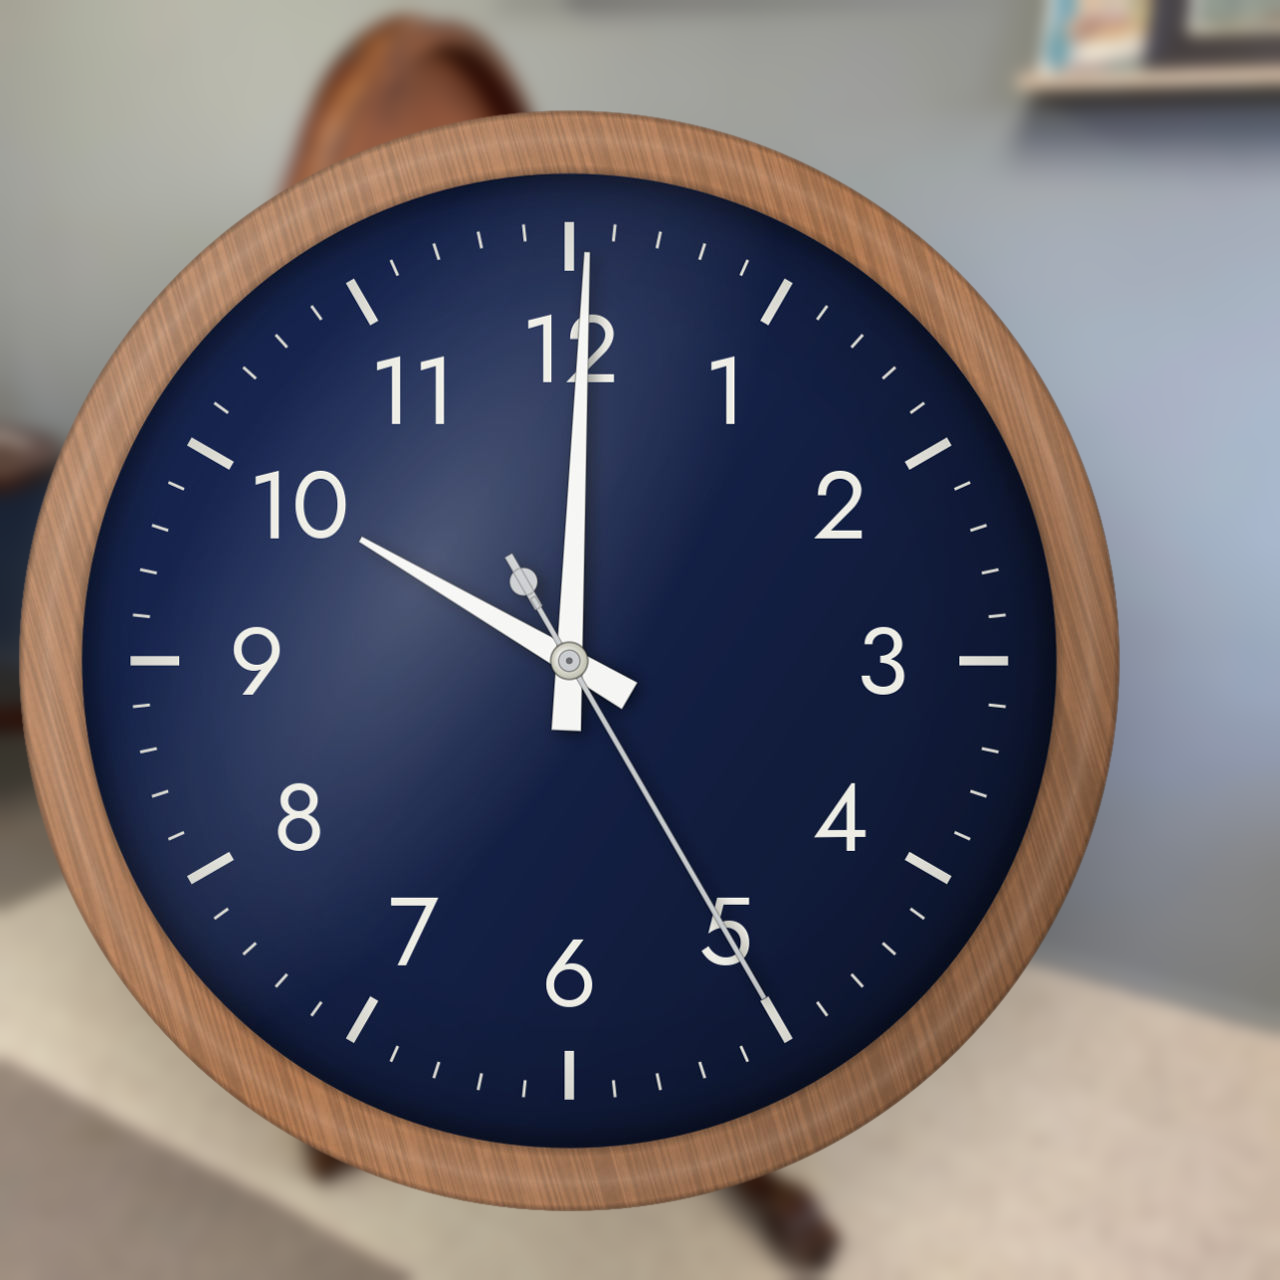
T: 10 h 00 min 25 s
